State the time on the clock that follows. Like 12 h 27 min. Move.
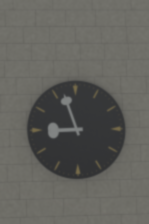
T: 8 h 57 min
